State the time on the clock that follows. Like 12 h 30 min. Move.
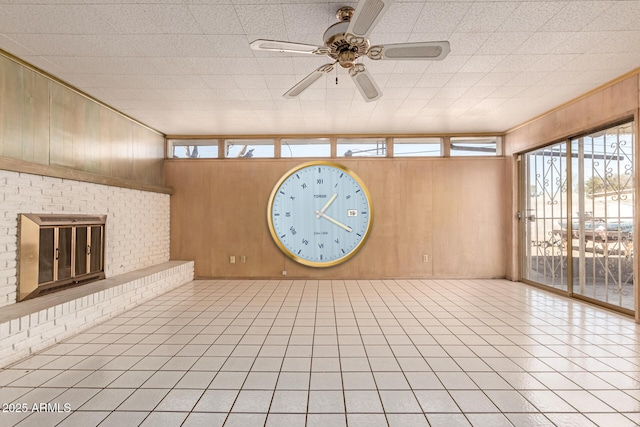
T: 1 h 20 min
